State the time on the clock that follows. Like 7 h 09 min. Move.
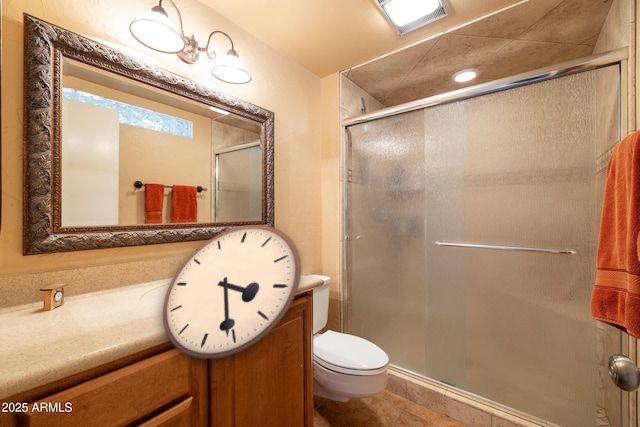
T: 3 h 26 min
